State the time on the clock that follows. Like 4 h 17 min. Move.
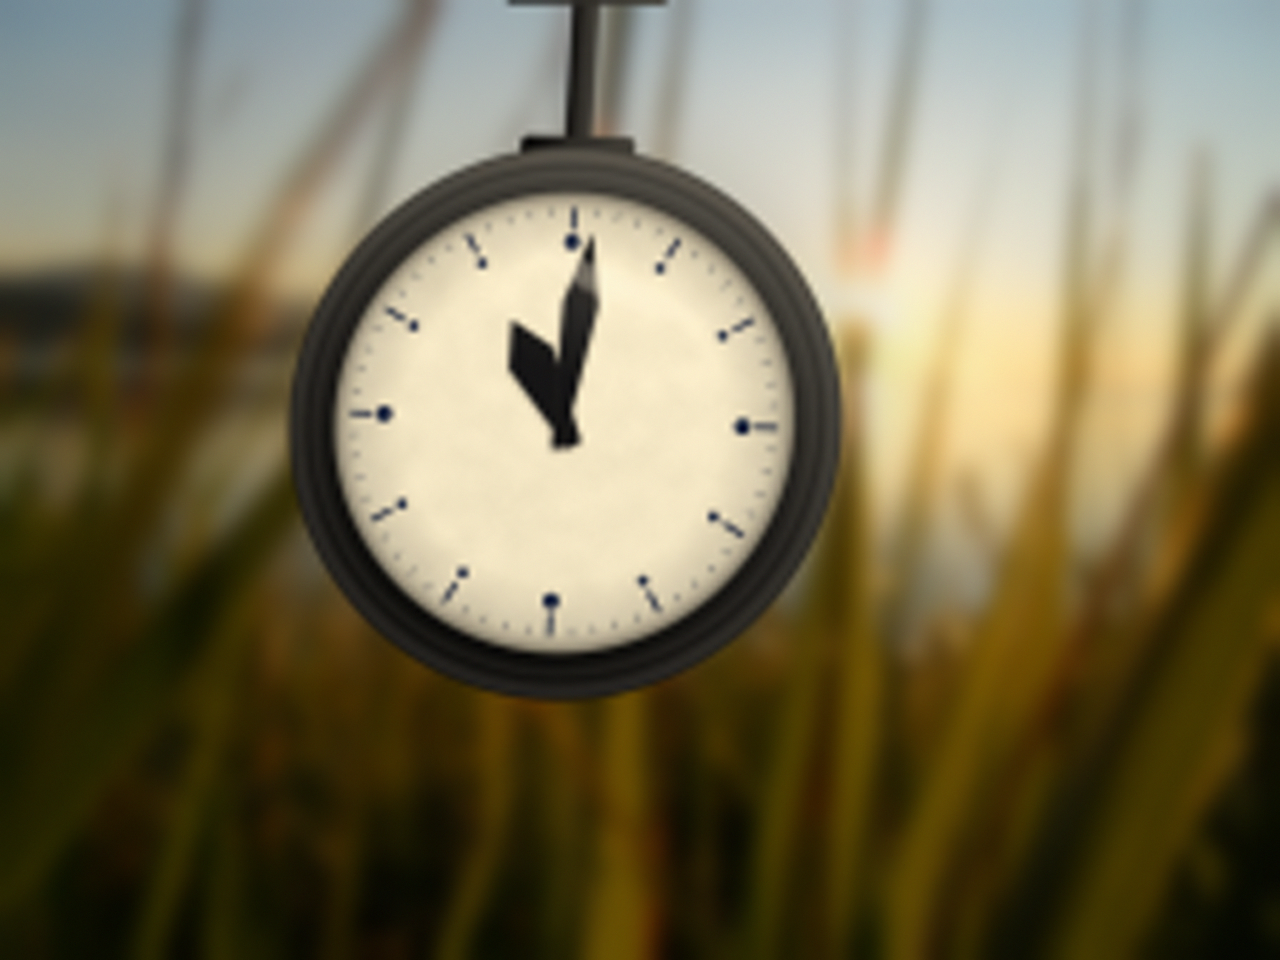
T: 11 h 01 min
